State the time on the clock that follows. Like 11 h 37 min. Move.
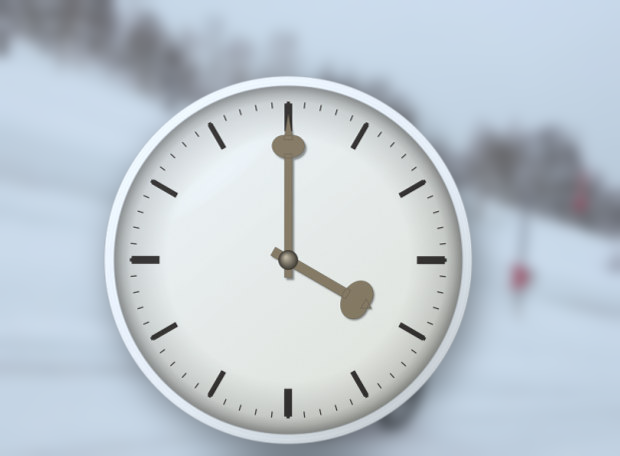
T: 4 h 00 min
